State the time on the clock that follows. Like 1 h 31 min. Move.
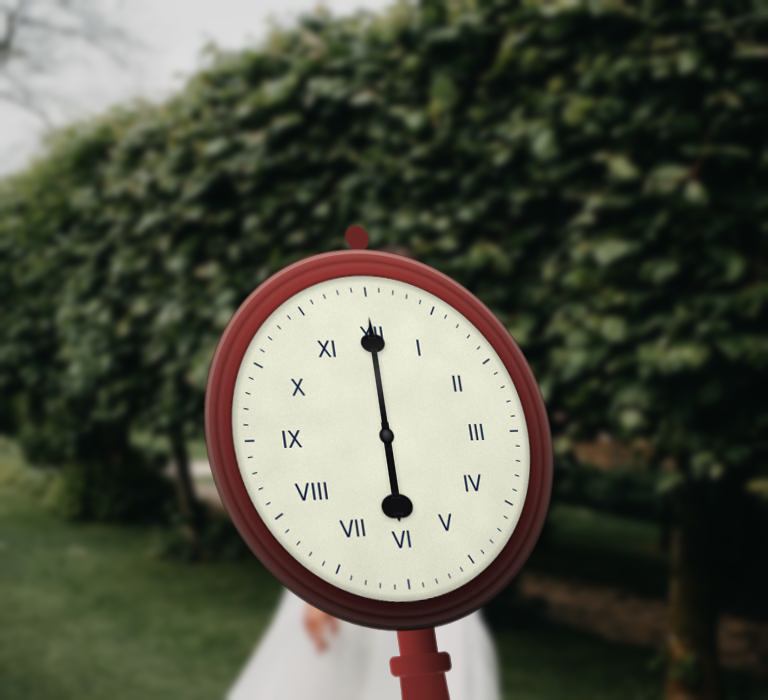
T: 6 h 00 min
